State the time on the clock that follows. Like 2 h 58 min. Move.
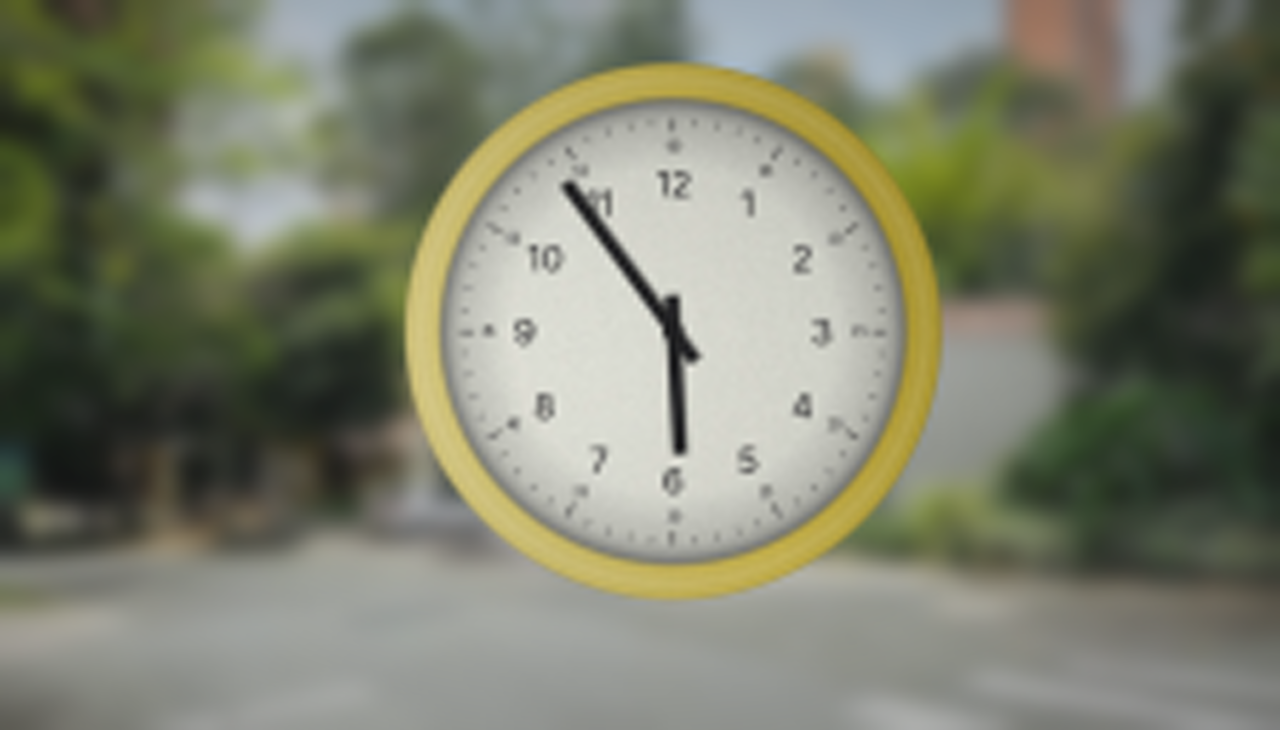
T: 5 h 54 min
